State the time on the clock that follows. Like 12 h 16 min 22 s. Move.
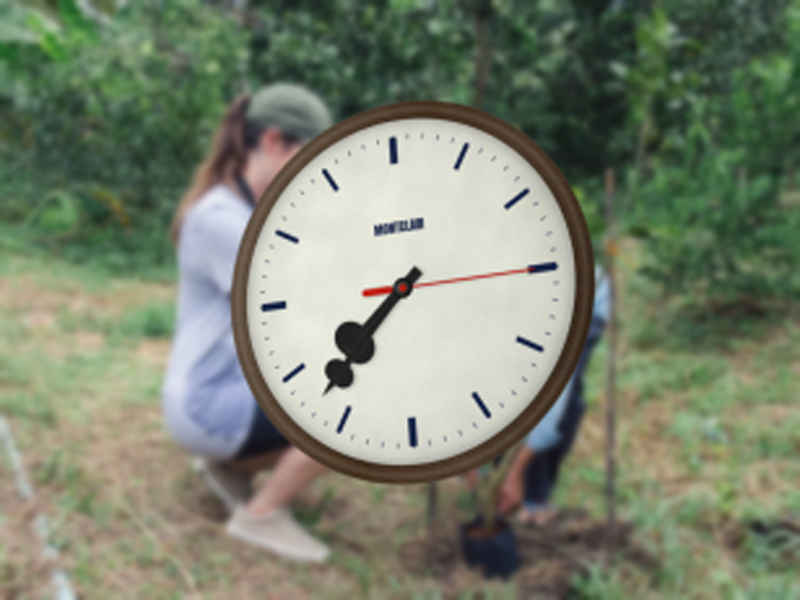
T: 7 h 37 min 15 s
